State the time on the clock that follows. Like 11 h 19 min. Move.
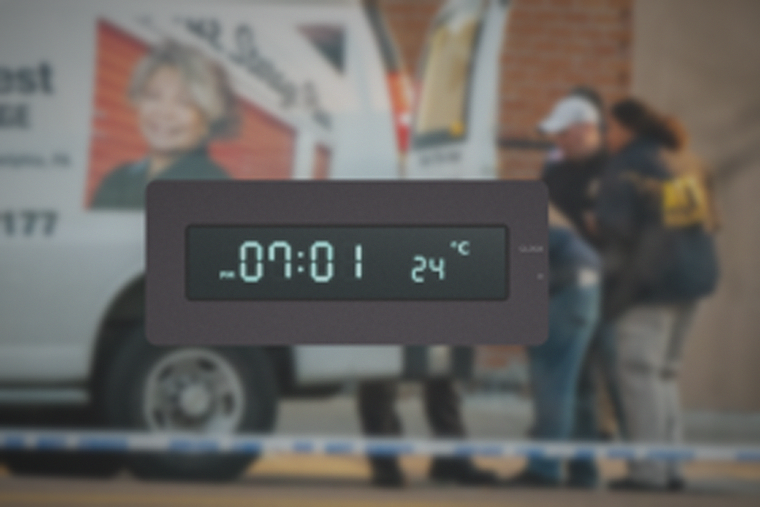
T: 7 h 01 min
